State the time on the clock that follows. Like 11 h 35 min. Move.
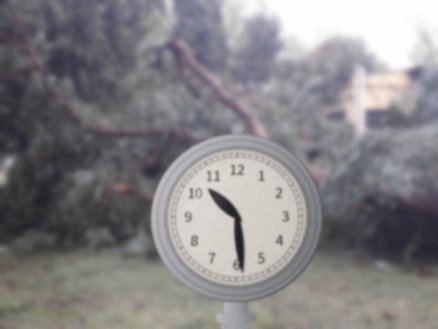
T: 10 h 29 min
